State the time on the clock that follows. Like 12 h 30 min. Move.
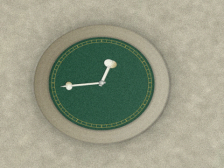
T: 12 h 44 min
